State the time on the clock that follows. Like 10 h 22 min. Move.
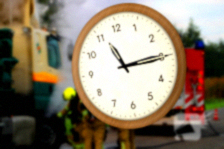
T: 11 h 15 min
